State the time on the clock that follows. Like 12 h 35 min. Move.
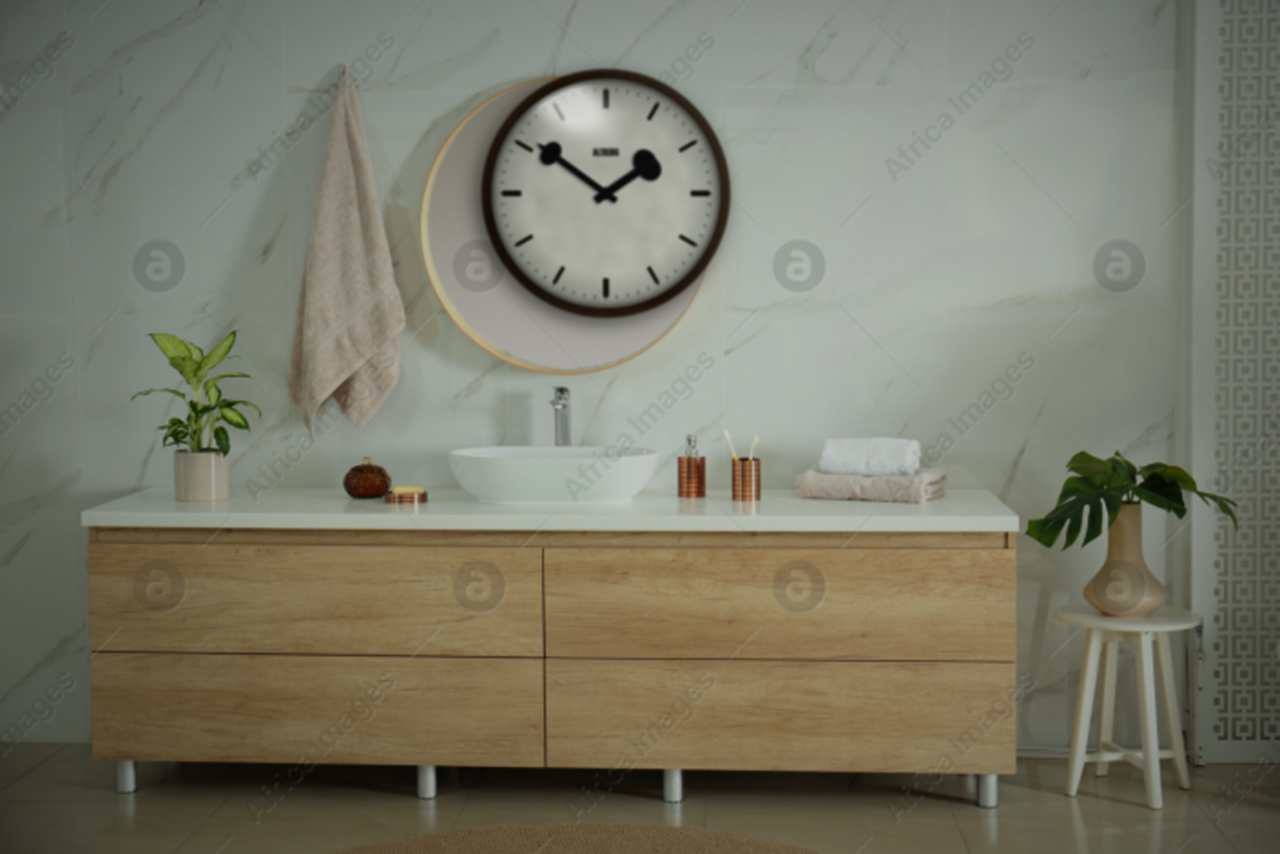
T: 1 h 51 min
